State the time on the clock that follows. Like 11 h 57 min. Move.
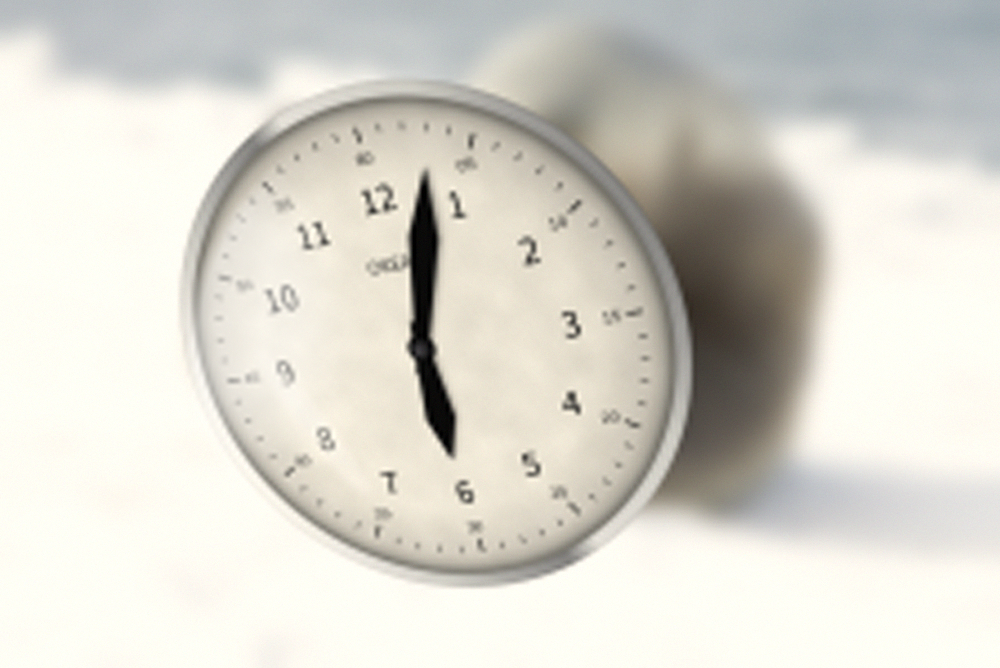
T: 6 h 03 min
